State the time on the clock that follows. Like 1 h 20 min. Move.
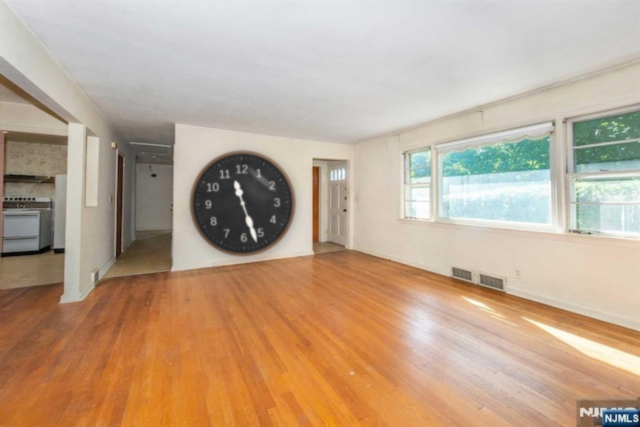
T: 11 h 27 min
